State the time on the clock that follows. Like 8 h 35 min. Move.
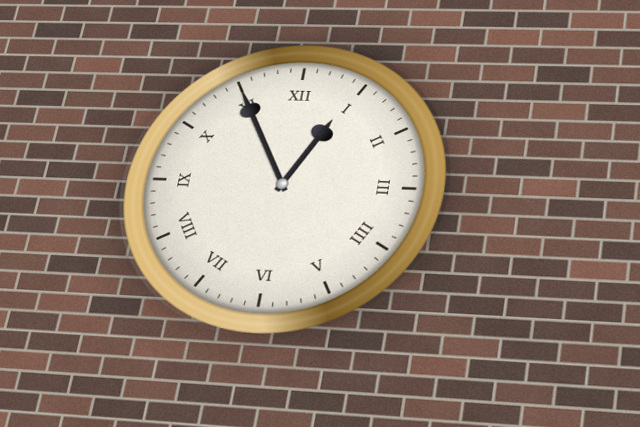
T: 12 h 55 min
